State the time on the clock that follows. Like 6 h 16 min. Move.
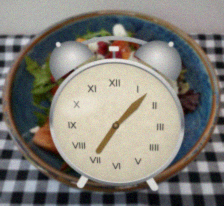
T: 7 h 07 min
